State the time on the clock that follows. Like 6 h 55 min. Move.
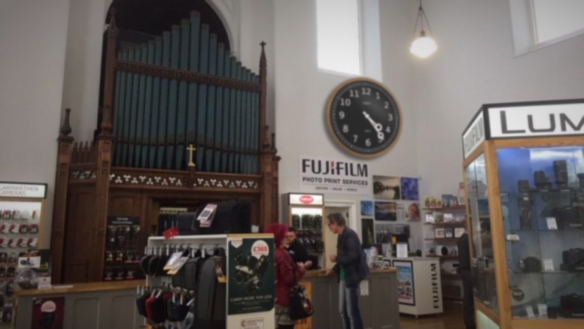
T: 4 h 24 min
